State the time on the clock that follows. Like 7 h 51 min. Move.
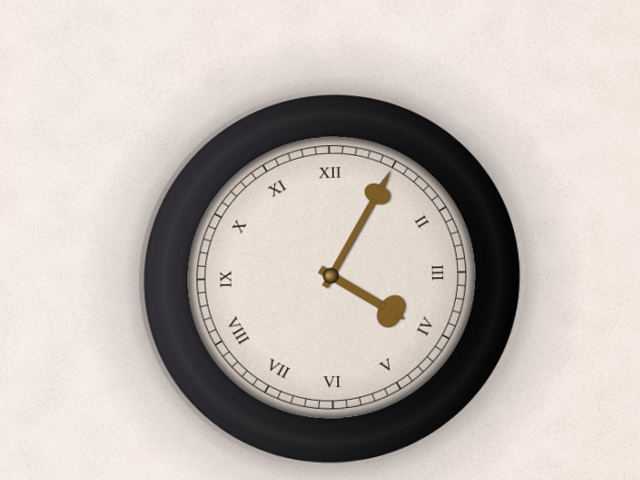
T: 4 h 05 min
